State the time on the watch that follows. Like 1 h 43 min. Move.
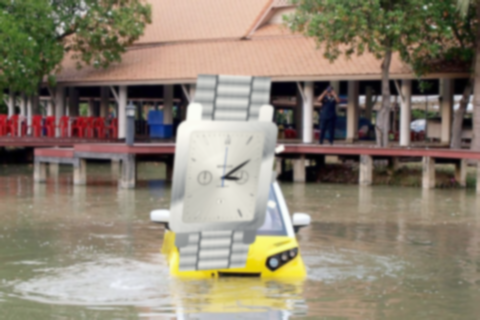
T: 3 h 09 min
